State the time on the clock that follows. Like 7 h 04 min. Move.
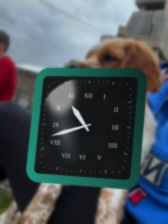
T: 10 h 42 min
